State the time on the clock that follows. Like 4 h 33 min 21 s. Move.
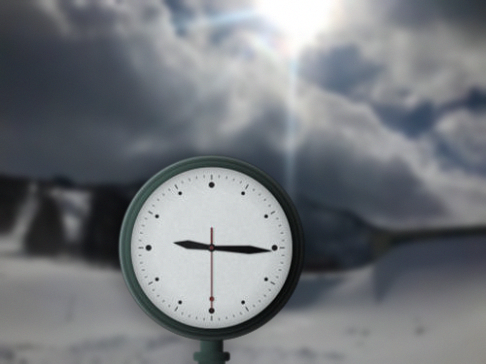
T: 9 h 15 min 30 s
